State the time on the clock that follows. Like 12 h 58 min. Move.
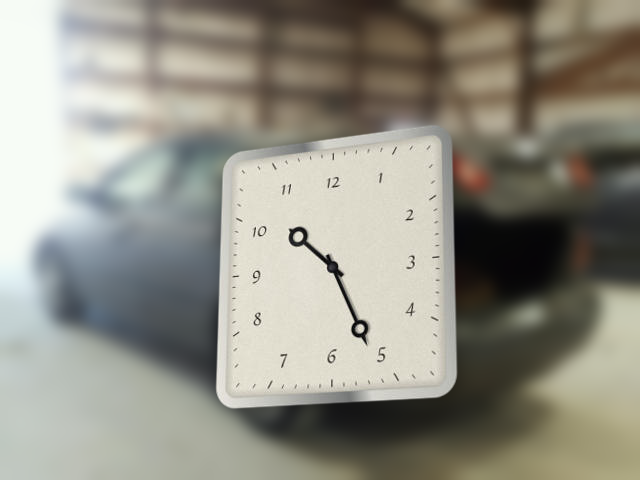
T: 10 h 26 min
